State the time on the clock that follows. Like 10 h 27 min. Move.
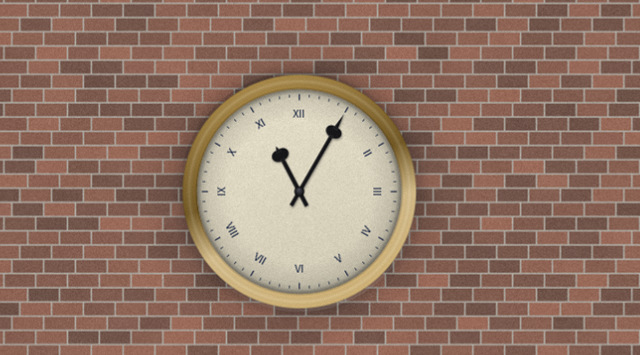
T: 11 h 05 min
